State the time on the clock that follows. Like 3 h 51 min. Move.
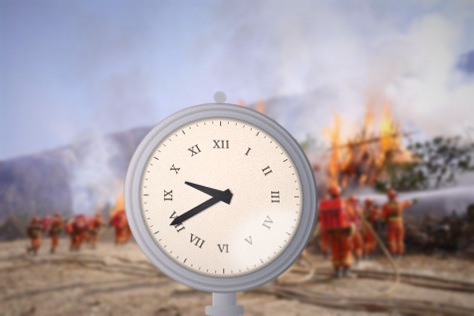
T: 9 h 40 min
